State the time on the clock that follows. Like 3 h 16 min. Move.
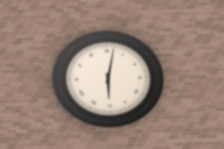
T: 6 h 02 min
